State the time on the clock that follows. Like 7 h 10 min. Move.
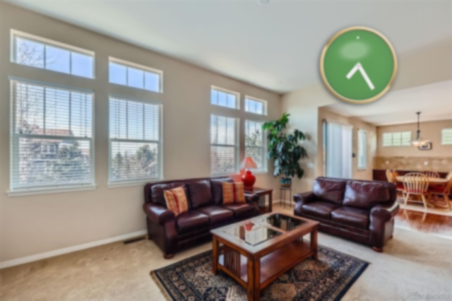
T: 7 h 25 min
